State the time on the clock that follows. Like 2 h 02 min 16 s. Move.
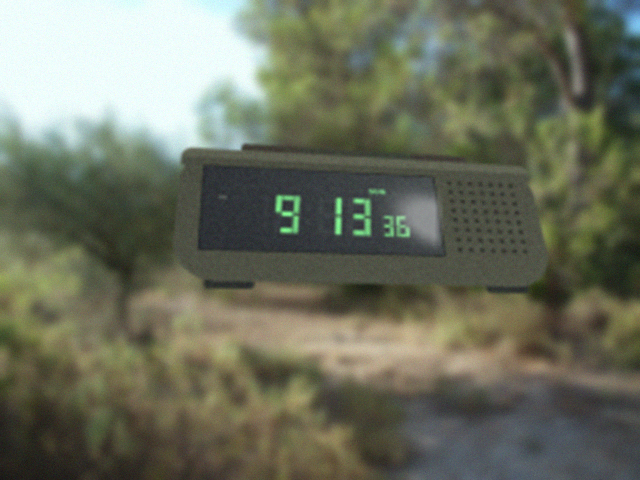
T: 9 h 13 min 36 s
